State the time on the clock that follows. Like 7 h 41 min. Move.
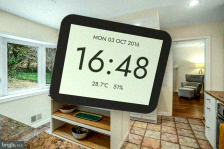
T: 16 h 48 min
